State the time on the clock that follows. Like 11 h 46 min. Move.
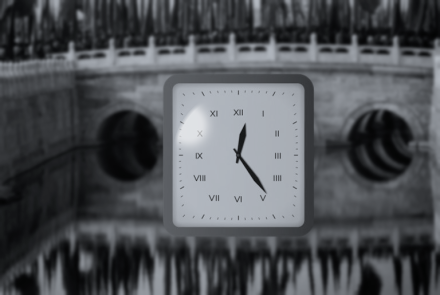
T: 12 h 24 min
